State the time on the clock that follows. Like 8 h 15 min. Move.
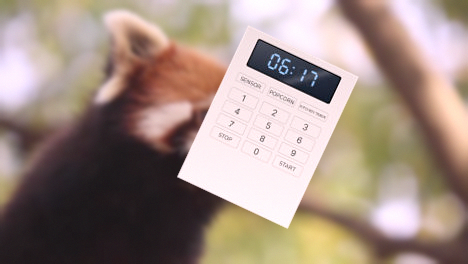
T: 6 h 17 min
